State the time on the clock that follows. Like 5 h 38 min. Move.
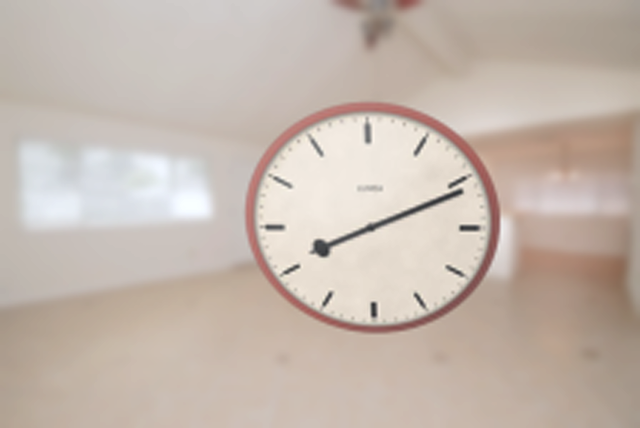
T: 8 h 11 min
